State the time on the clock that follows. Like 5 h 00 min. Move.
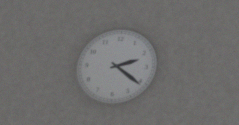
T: 2 h 21 min
